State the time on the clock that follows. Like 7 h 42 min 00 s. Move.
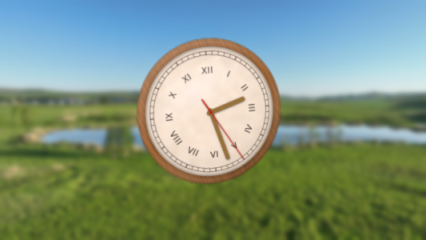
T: 2 h 27 min 25 s
